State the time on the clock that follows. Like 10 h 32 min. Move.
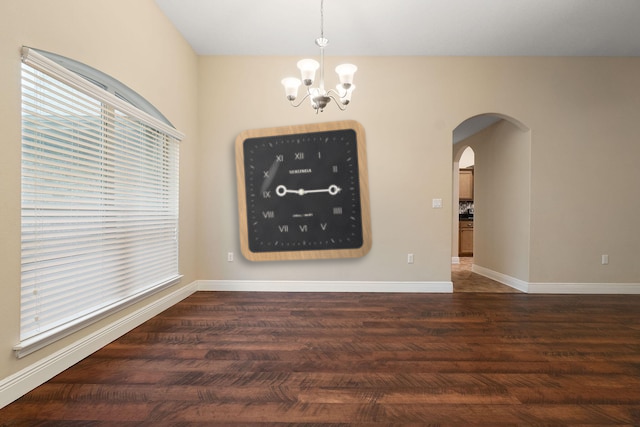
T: 9 h 15 min
